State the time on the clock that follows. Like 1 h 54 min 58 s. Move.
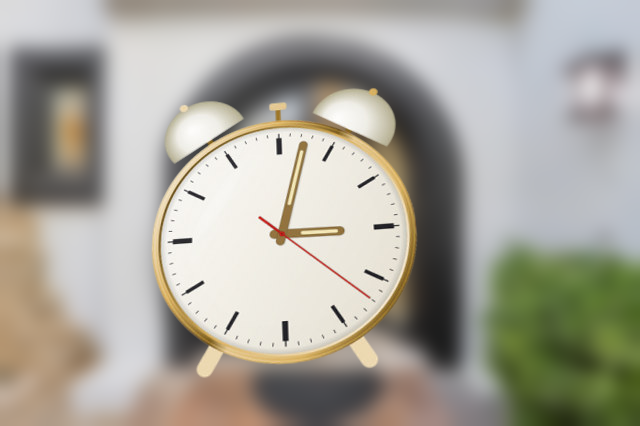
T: 3 h 02 min 22 s
